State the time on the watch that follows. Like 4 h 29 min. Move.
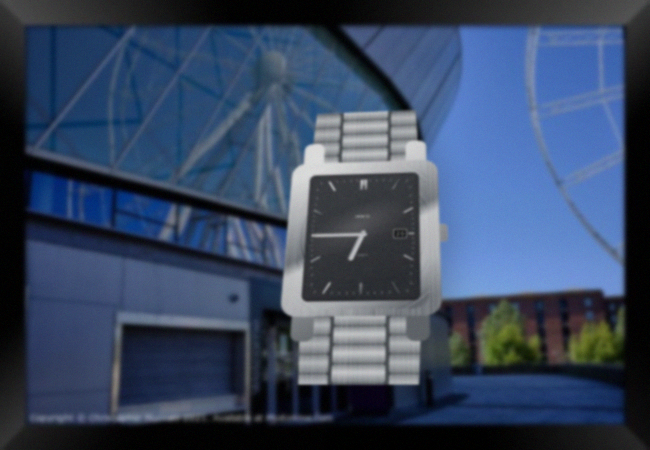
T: 6 h 45 min
